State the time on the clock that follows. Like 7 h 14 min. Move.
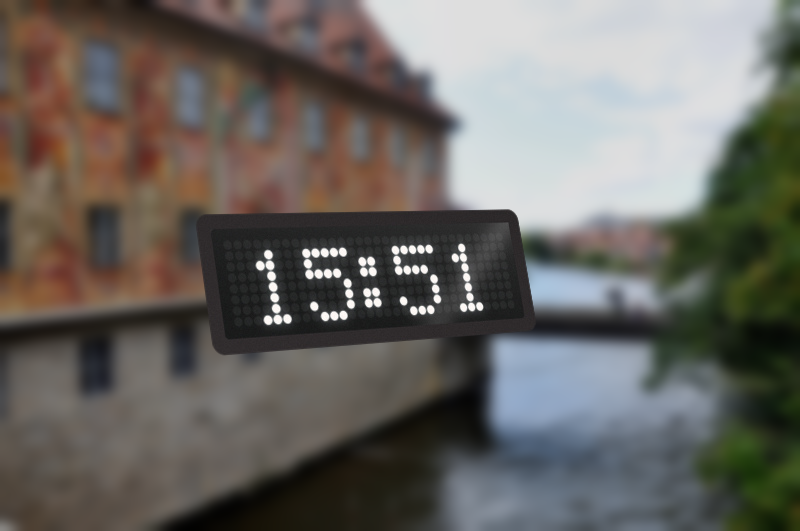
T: 15 h 51 min
